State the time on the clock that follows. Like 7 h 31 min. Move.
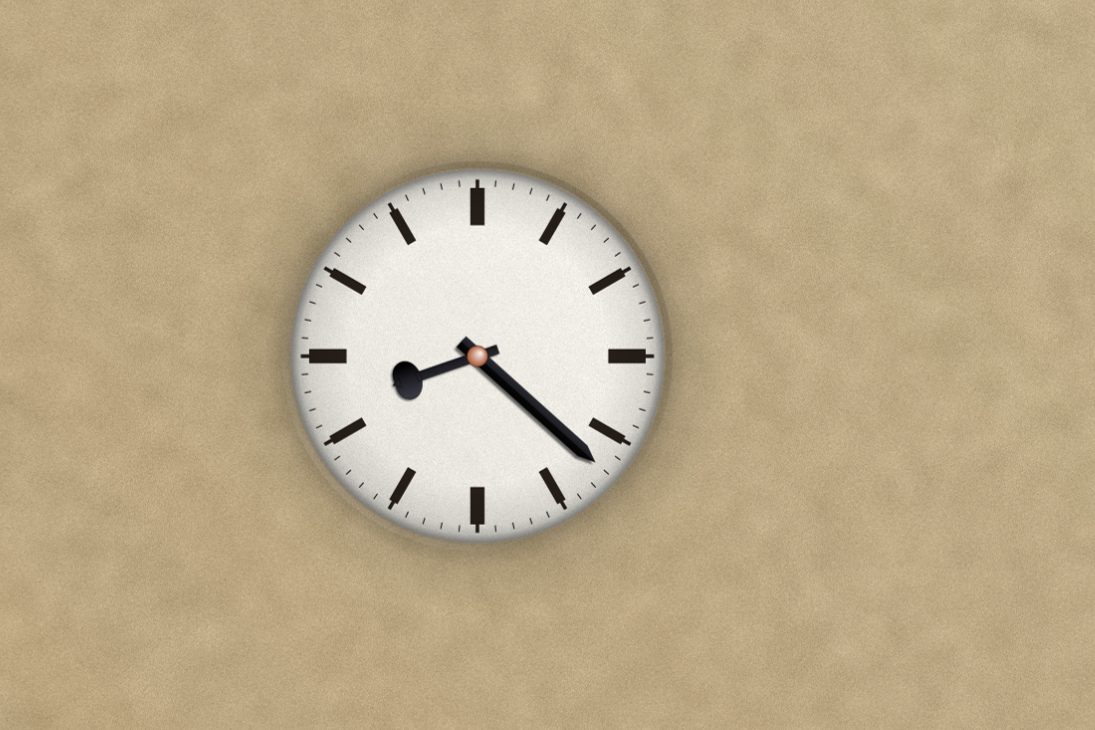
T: 8 h 22 min
